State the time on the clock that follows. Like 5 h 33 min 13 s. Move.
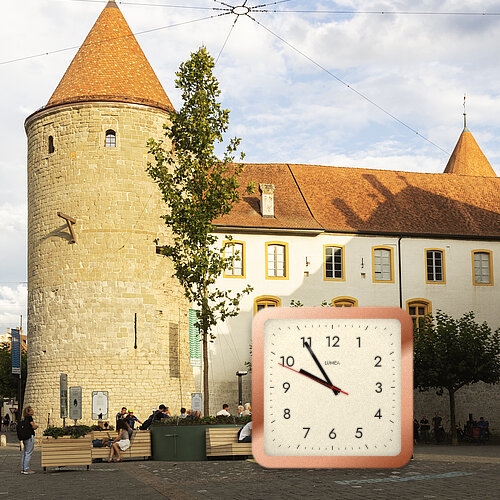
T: 9 h 54 min 49 s
